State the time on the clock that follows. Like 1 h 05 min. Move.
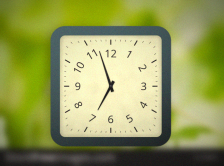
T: 6 h 57 min
